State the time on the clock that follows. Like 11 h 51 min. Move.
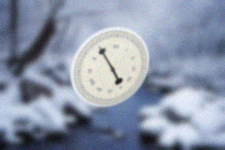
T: 4 h 54 min
